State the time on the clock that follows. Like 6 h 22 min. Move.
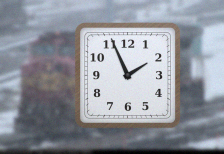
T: 1 h 56 min
